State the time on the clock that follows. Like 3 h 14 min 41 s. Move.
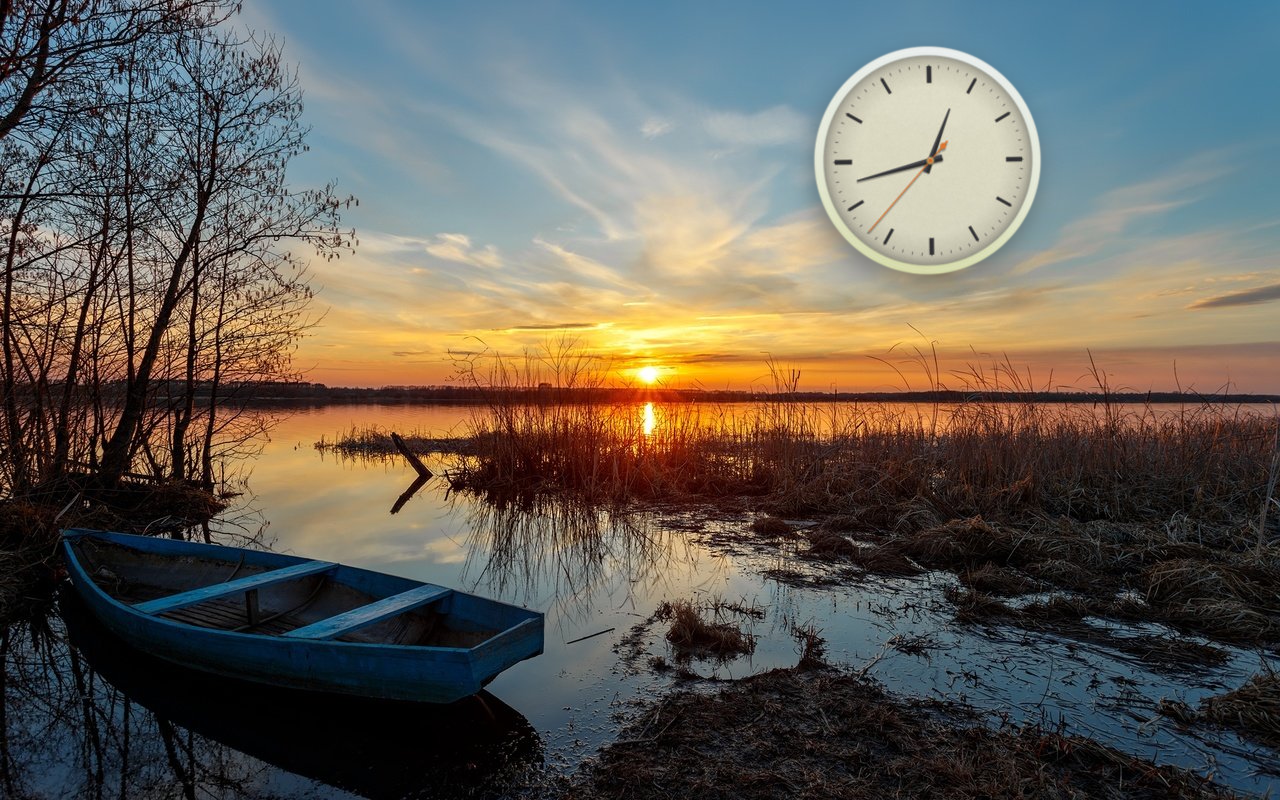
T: 12 h 42 min 37 s
